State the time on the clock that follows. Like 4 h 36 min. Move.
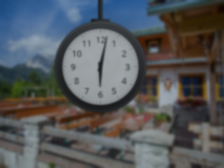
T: 6 h 02 min
